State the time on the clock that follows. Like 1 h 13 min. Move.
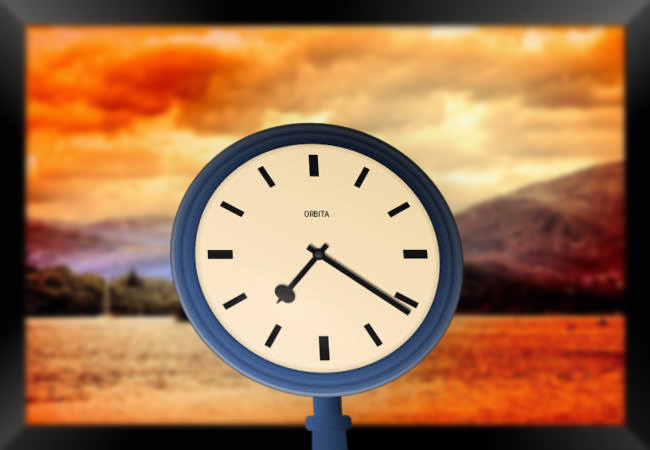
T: 7 h 21 min
